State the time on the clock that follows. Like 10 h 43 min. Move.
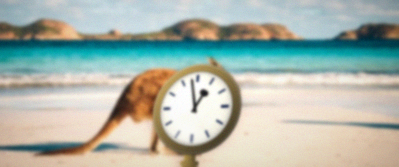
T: 12 h 58 min
